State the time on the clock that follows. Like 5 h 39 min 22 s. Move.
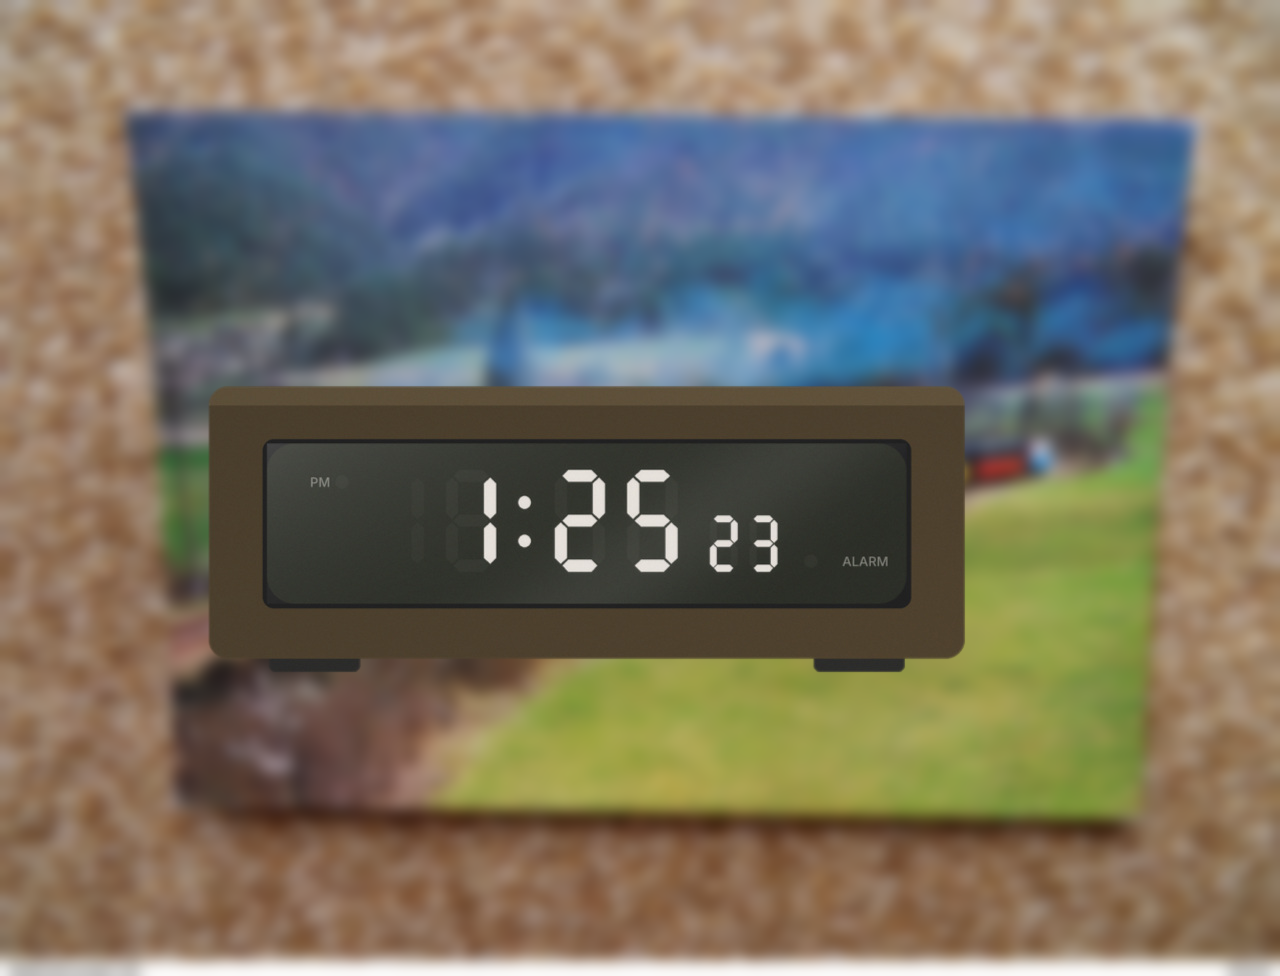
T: 1 h 25 min 23 s
